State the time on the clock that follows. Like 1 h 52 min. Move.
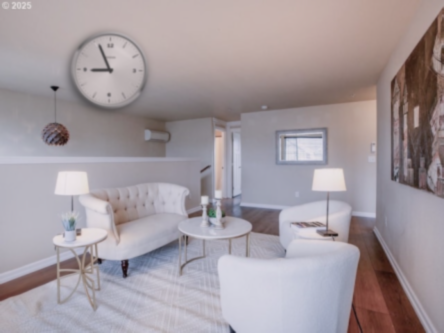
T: 8 h 56 min
